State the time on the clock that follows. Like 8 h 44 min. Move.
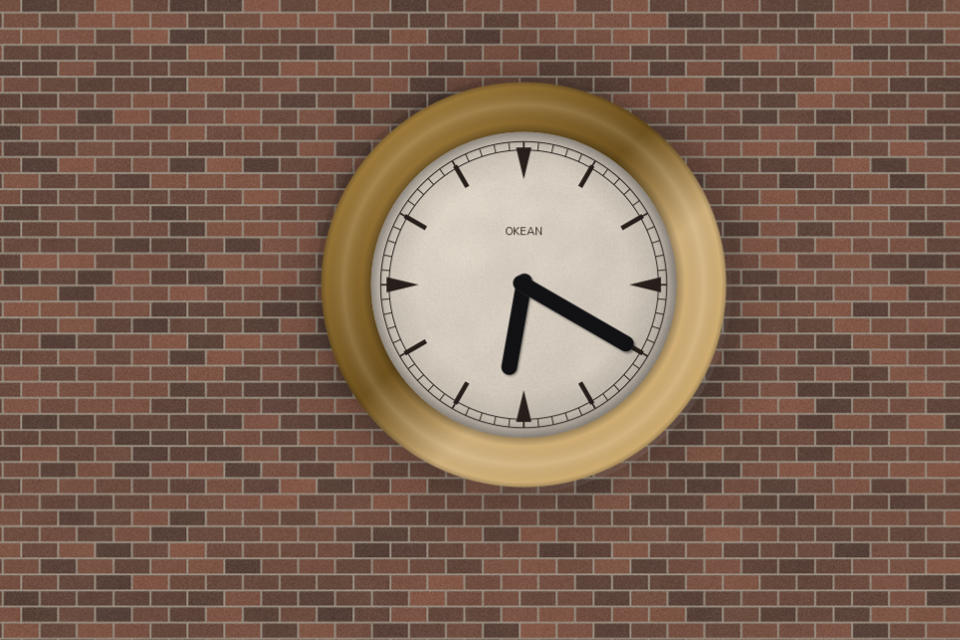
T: 6 h 20 min
